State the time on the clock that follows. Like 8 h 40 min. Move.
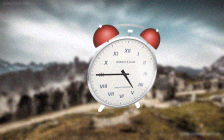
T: 4 h 45 min
